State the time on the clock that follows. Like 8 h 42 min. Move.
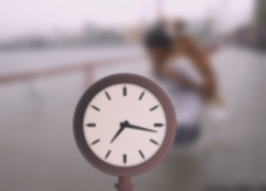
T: 7 h 17 min
